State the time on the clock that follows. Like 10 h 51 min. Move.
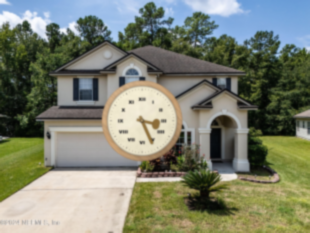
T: 3 h 26 min
